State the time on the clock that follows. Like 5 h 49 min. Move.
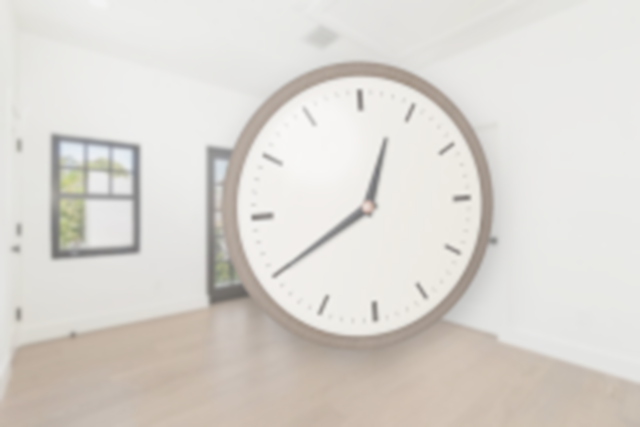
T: 12 h 40 min
